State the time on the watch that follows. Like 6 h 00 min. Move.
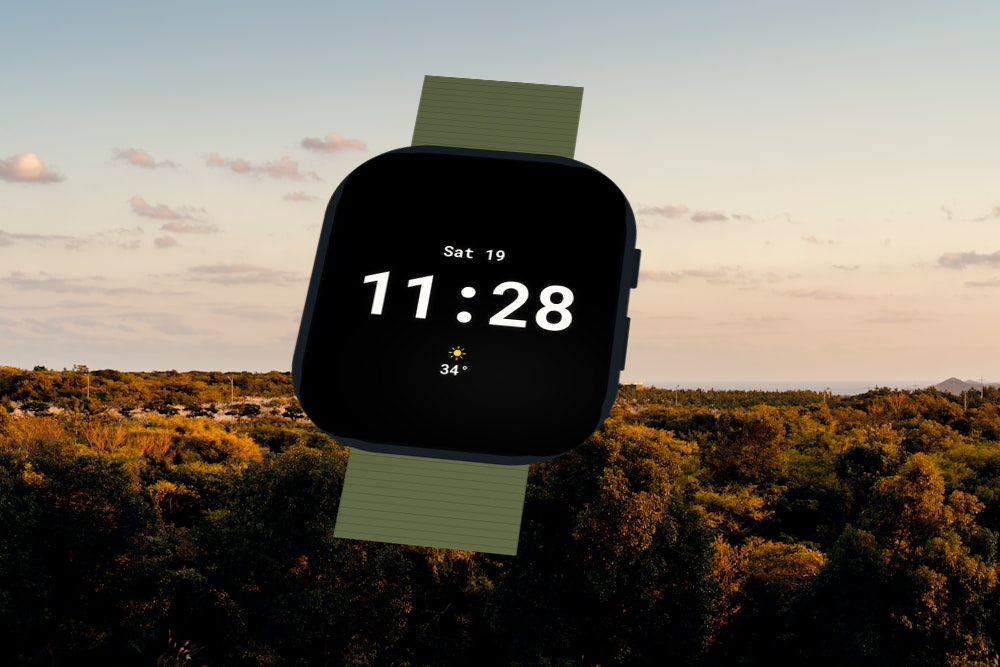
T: 11 h 28 min
